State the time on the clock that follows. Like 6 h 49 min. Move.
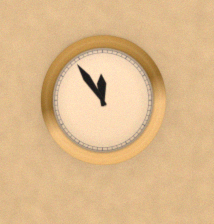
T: 11 h 54 min
